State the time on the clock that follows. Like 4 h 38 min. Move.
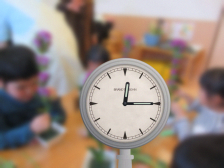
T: 12 h 15 min
